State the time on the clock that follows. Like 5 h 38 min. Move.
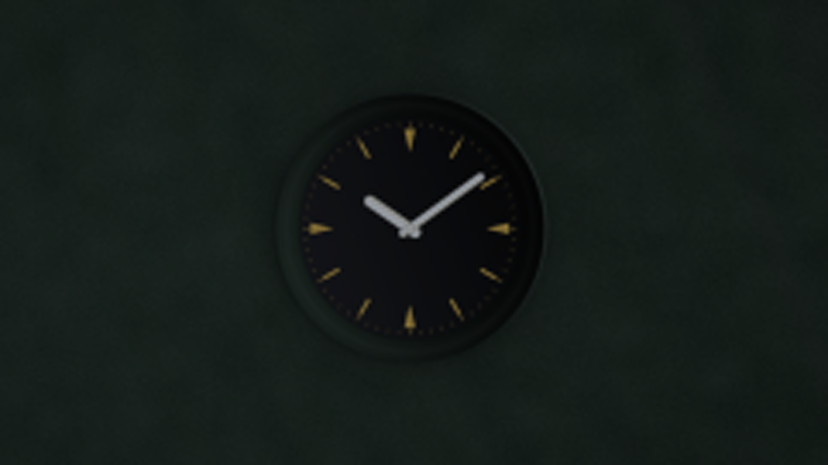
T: 10 h 09 min
